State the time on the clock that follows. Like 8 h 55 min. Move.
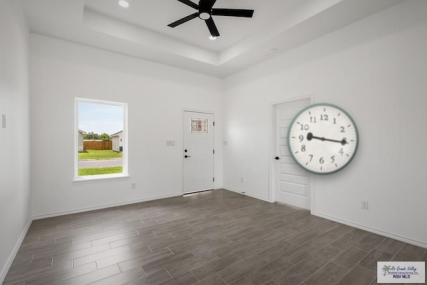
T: 9 h 16 min
